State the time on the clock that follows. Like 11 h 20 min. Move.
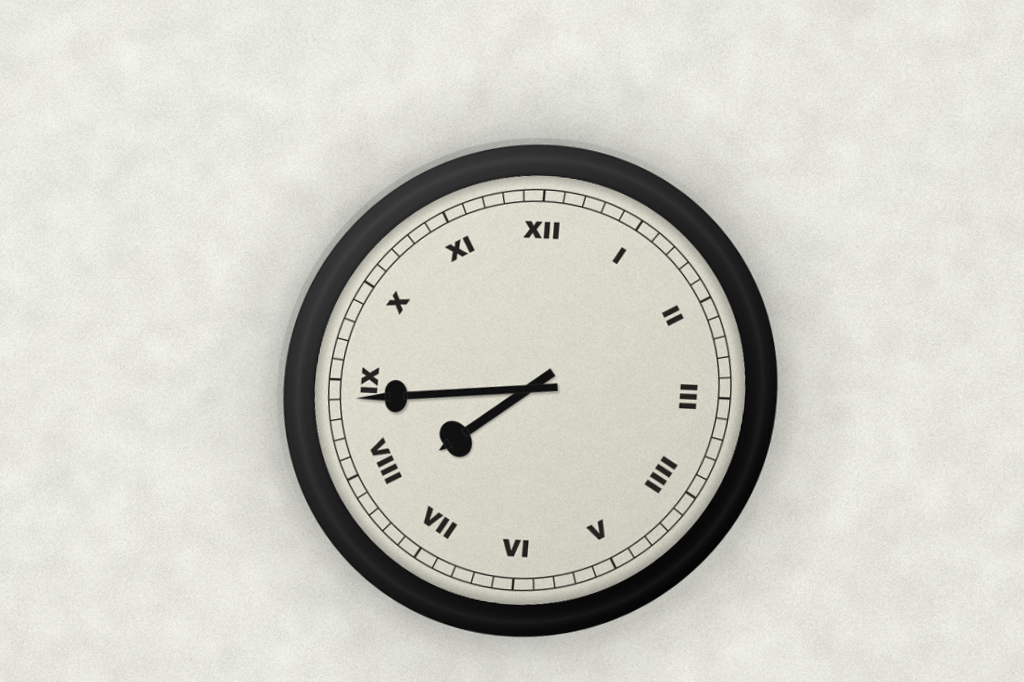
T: 7 h 44 min
